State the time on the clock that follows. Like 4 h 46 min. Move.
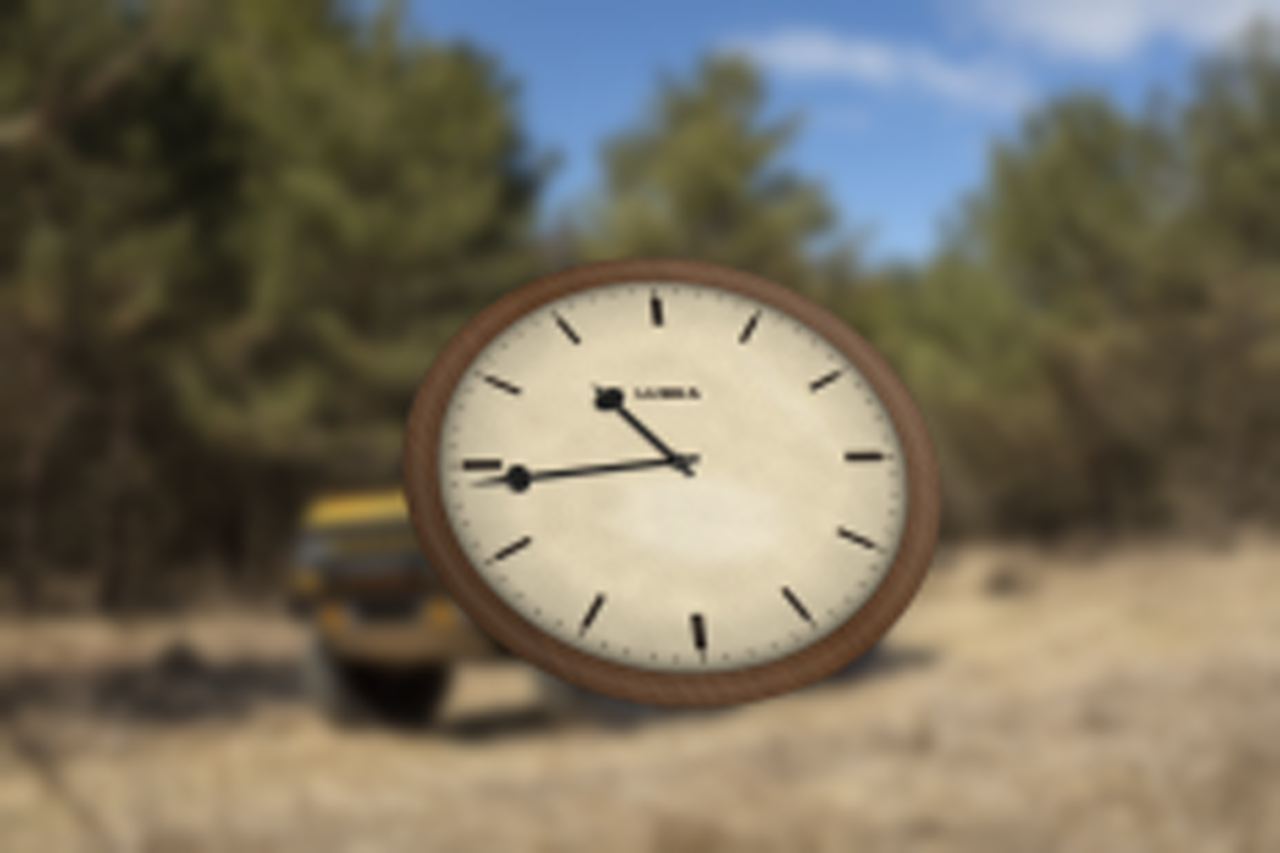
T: 10 h 44 min
